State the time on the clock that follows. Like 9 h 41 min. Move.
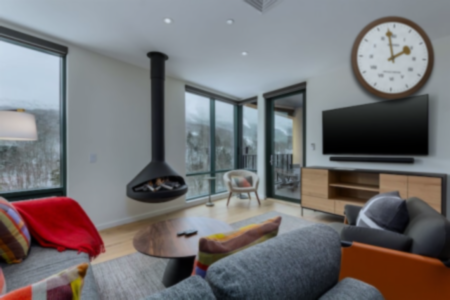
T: 1 h 58 min
